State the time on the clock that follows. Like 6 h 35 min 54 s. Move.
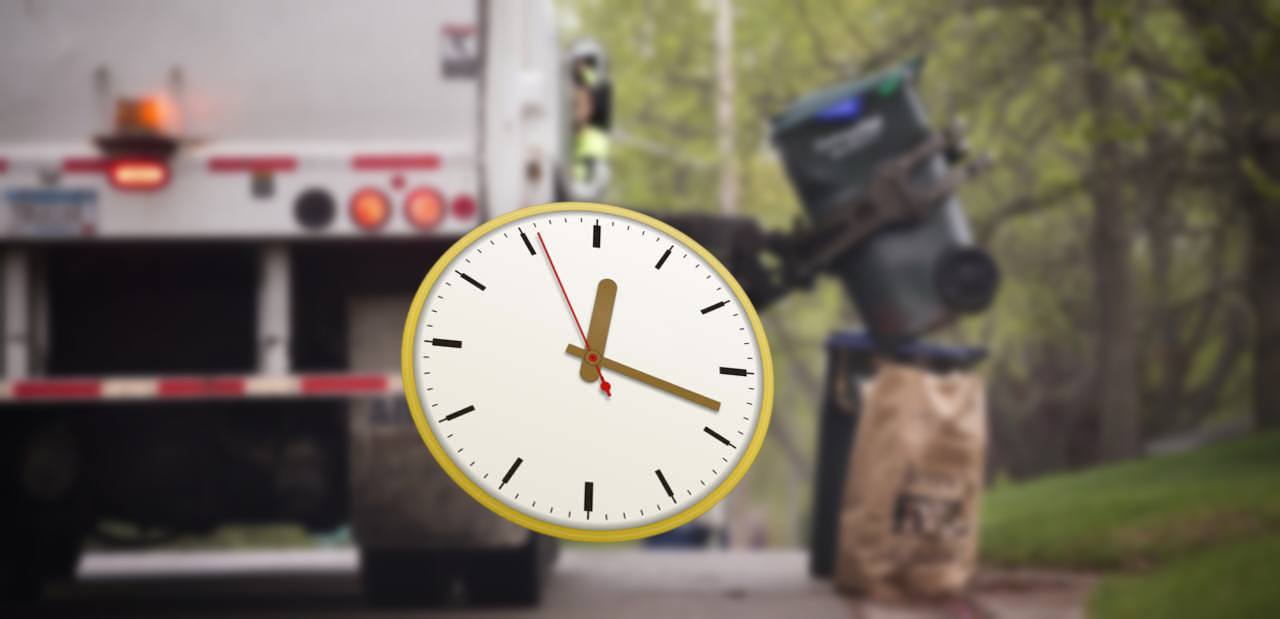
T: 12 h 17 min 56 s
